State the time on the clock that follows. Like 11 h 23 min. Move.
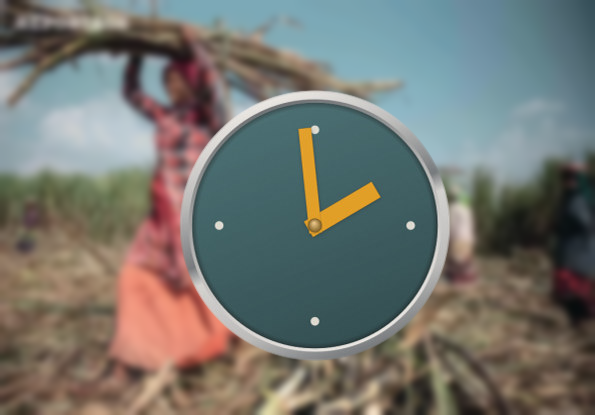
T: 1 h 59 min
